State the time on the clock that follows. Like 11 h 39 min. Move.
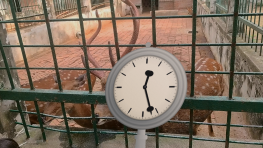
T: 12 h 27 min
